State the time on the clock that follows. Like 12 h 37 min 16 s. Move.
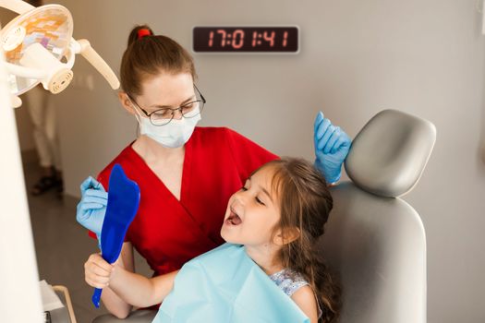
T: 17 h 01 min 41 s
